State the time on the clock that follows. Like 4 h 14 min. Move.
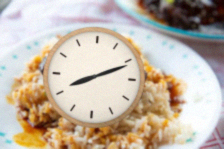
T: 8 h 11 min
